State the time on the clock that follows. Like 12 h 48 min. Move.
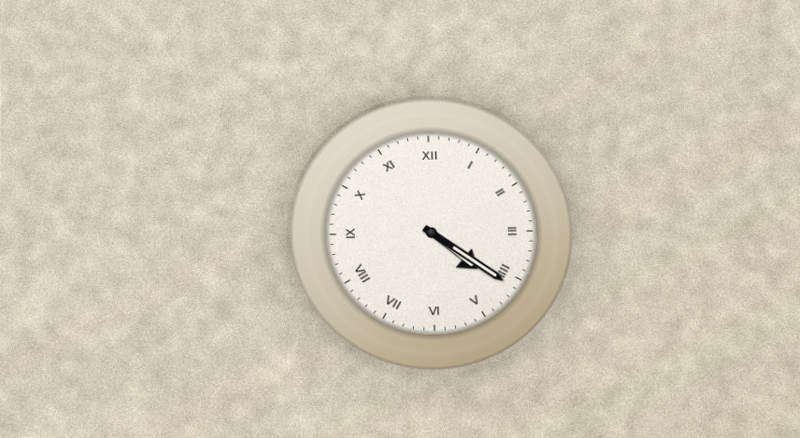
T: 4 h 21 min
